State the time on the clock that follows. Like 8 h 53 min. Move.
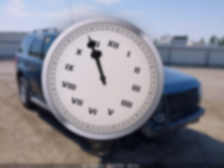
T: 10 h 54 min
